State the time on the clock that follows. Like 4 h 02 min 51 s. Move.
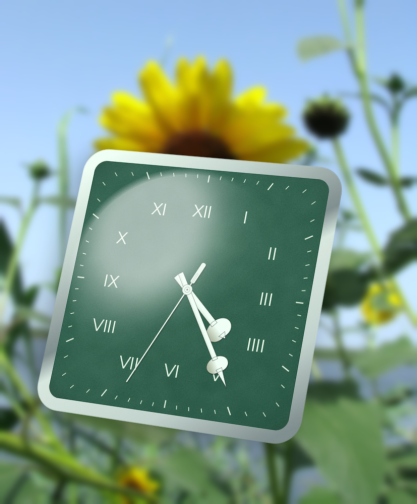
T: 4 h 24 min 34 s
